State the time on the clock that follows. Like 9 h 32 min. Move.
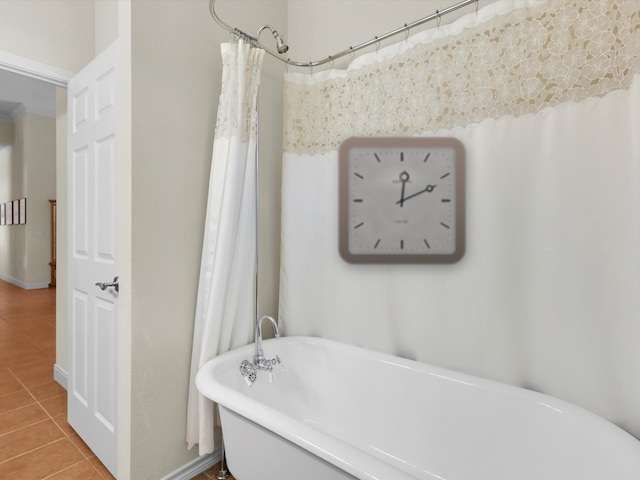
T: 12 h 11 min
